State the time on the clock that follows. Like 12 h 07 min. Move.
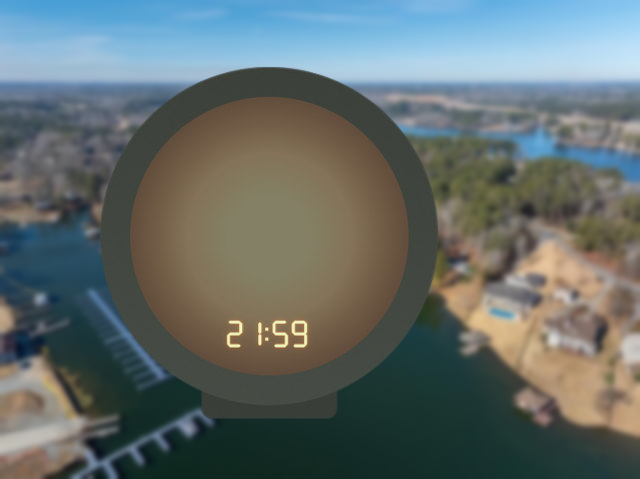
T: 21 h 59 min
